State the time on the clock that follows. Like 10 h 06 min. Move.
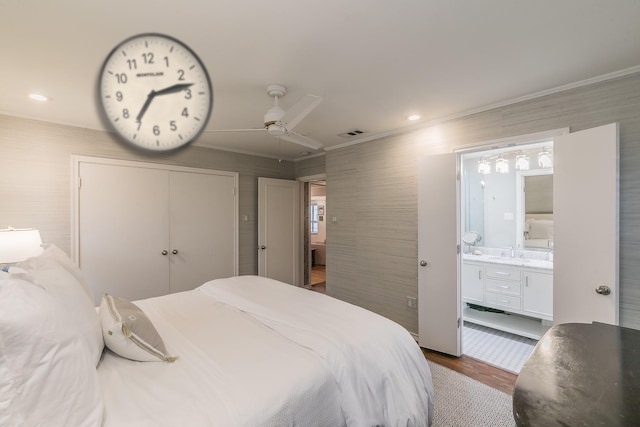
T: 7 h 13 min
